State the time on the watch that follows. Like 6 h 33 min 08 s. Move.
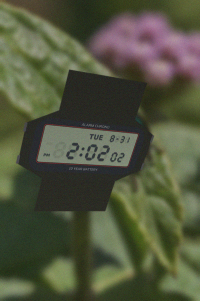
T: 2 h 02 min 02 s
